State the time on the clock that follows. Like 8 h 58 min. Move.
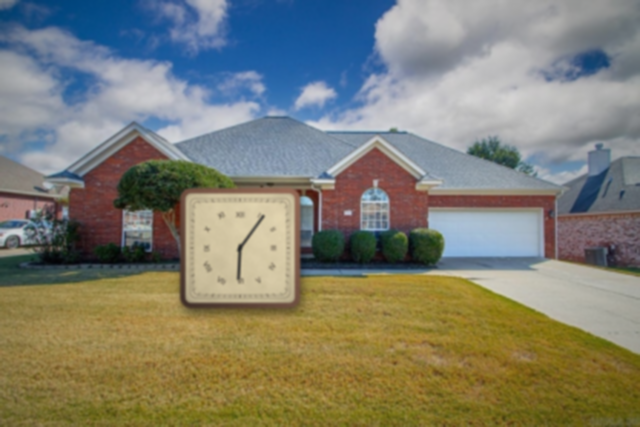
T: 6 h 06 min
